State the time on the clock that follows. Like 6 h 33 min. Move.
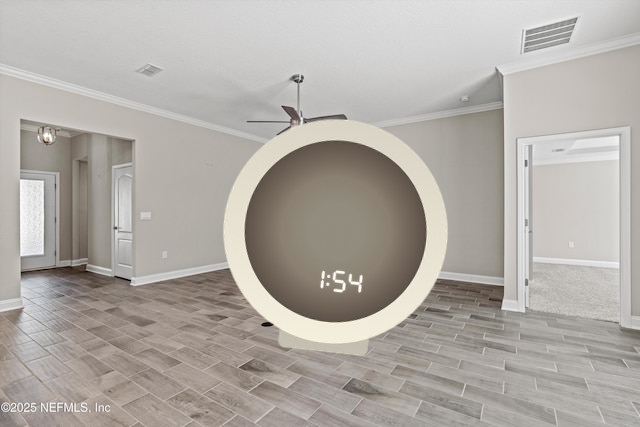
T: 1 h 54 min
